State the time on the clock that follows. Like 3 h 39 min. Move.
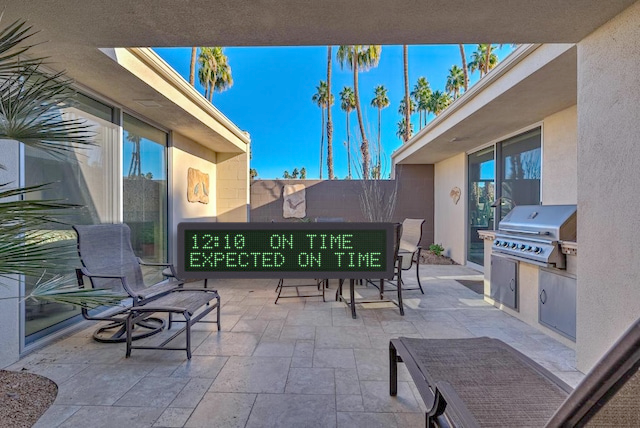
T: 12 h 10 min
